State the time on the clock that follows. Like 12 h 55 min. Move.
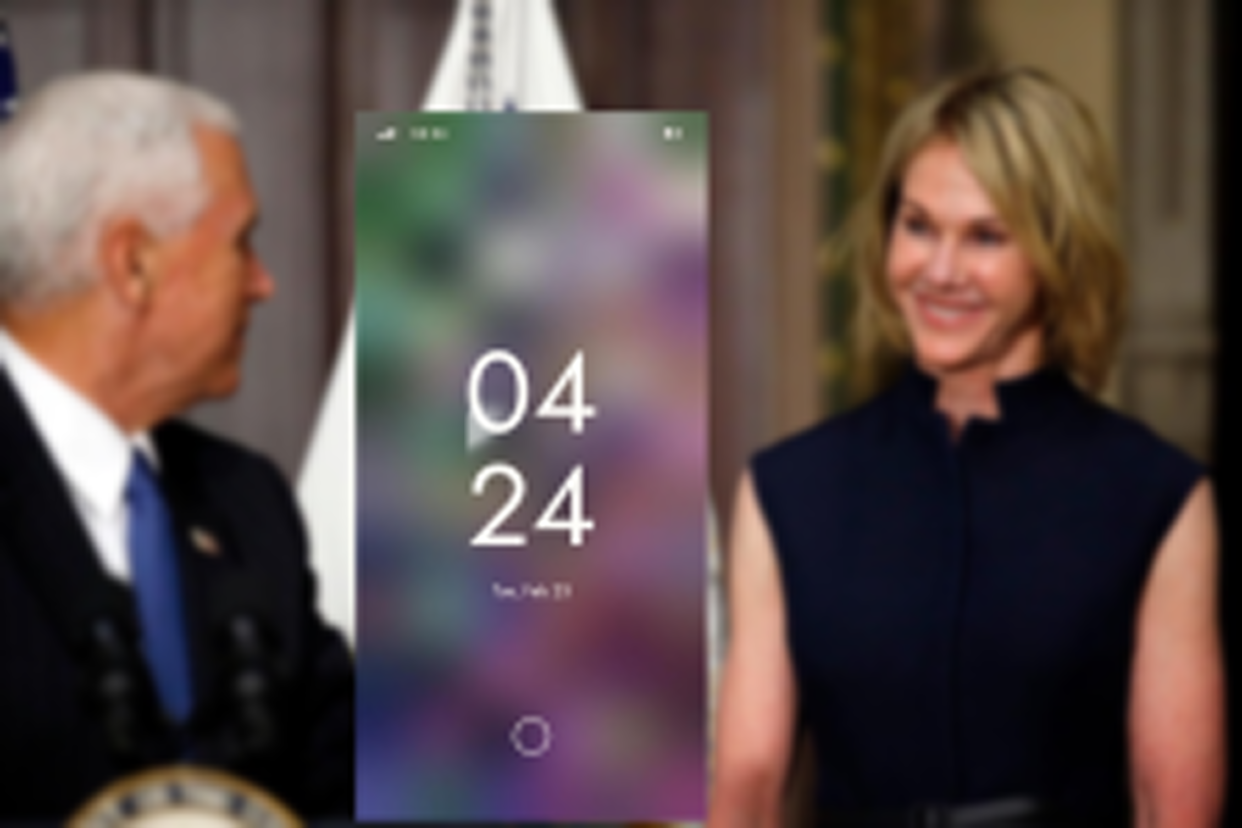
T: 4 h 24 min
